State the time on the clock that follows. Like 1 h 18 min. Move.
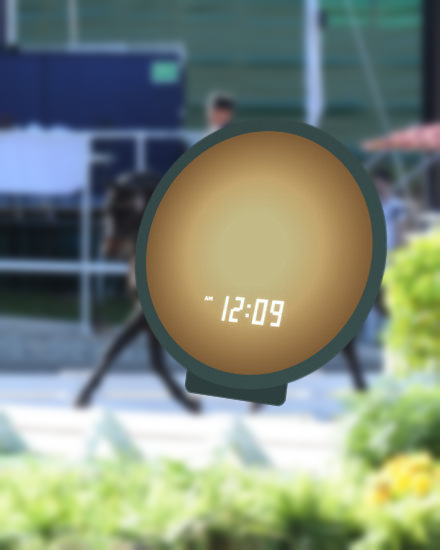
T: 12 h 09 min
